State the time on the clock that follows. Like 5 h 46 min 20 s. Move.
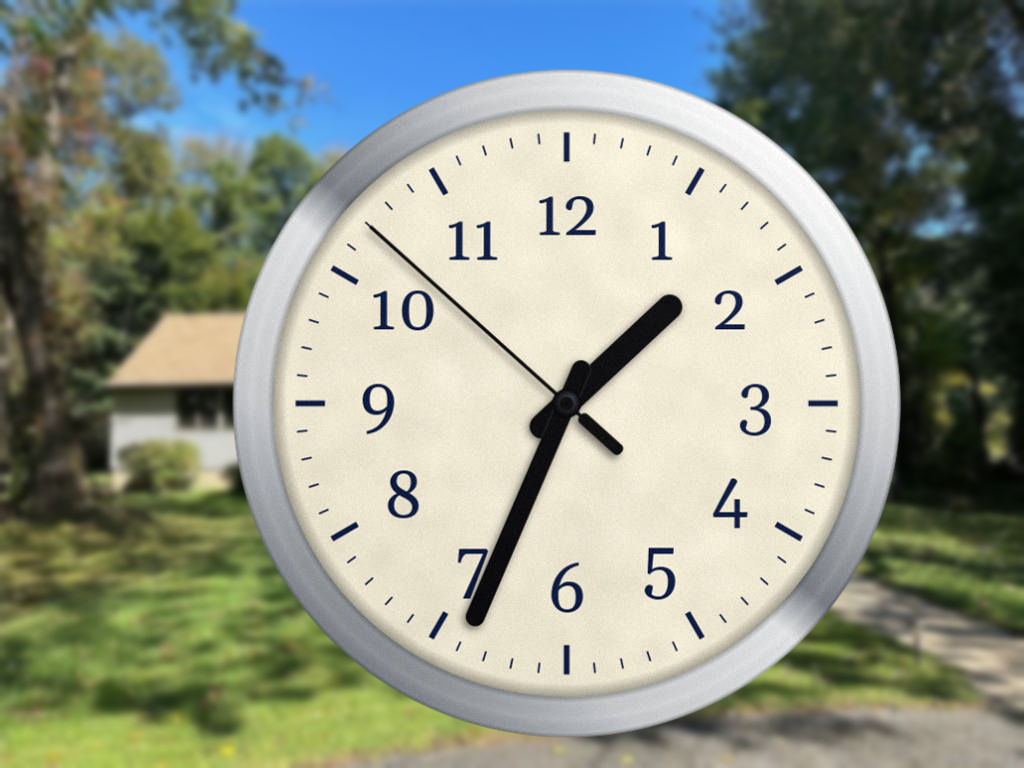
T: 1 h 33 min 52 s
